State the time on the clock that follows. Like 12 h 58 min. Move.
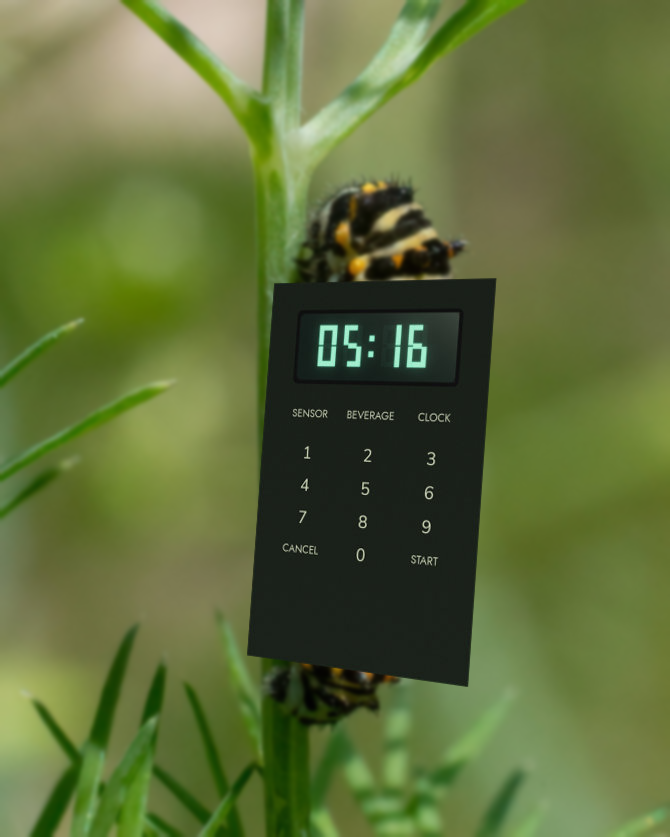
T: 5 h 16 min
